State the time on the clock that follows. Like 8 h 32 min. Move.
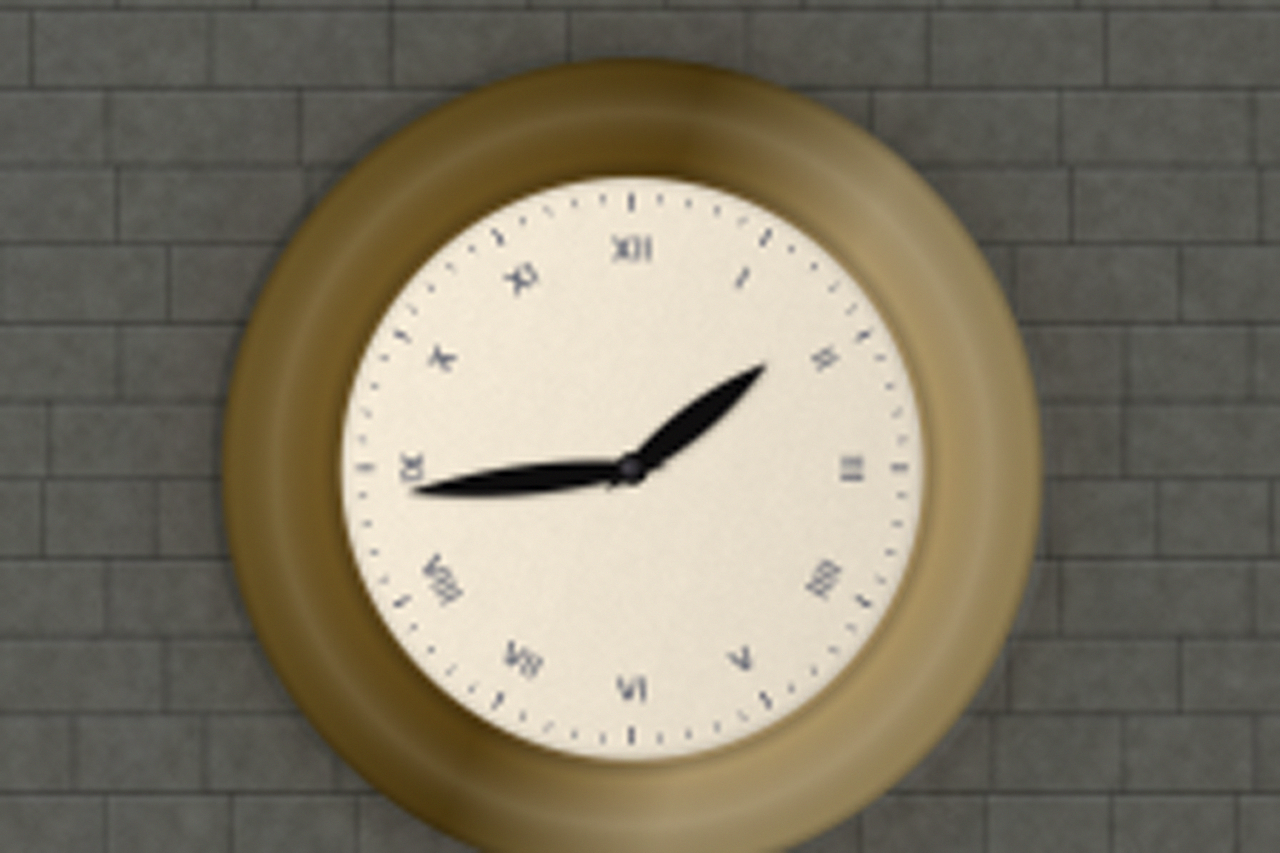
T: 1 h 44 min
